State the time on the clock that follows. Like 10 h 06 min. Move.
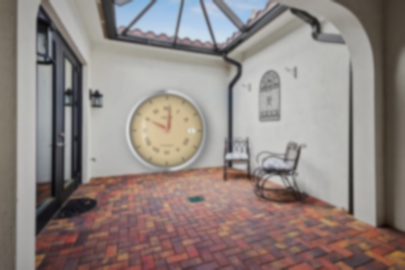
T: 10 h 01 min
